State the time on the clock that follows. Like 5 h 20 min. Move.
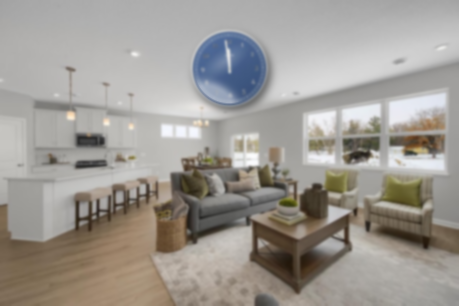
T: 11 h 59 min
